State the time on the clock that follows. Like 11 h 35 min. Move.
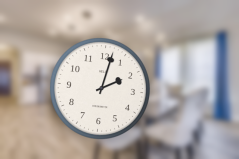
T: 2 h 02 min
